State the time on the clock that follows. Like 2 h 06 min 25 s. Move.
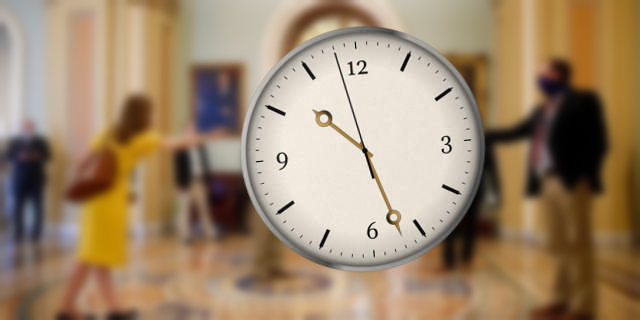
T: 10 h 26 min 58 s
